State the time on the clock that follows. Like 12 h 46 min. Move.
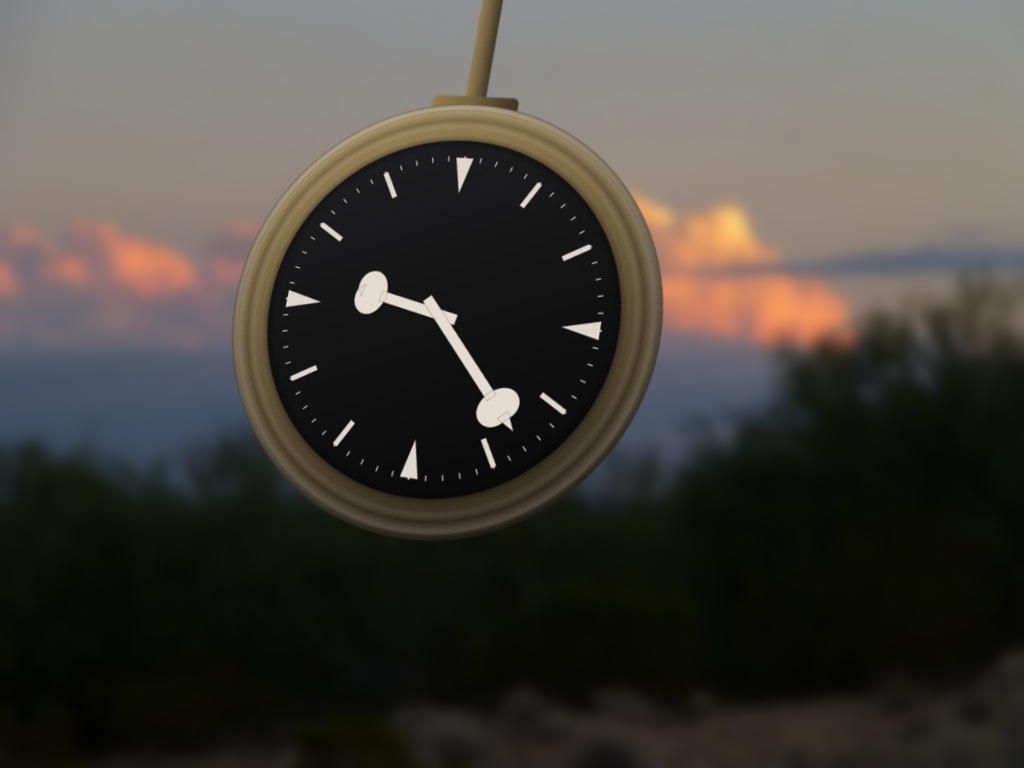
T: 9 h 23 min
